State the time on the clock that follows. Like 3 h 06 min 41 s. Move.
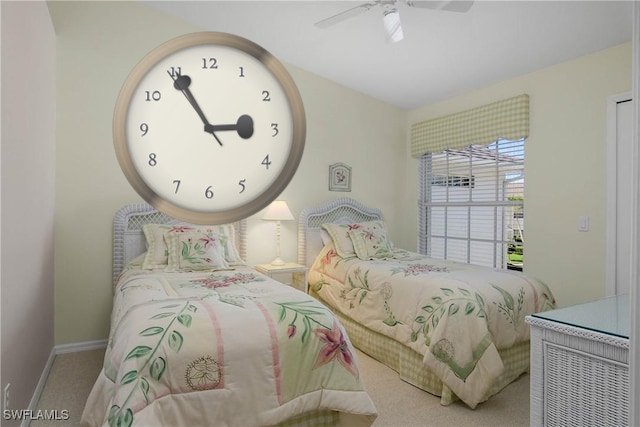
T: 2 h 54 min 54 s
